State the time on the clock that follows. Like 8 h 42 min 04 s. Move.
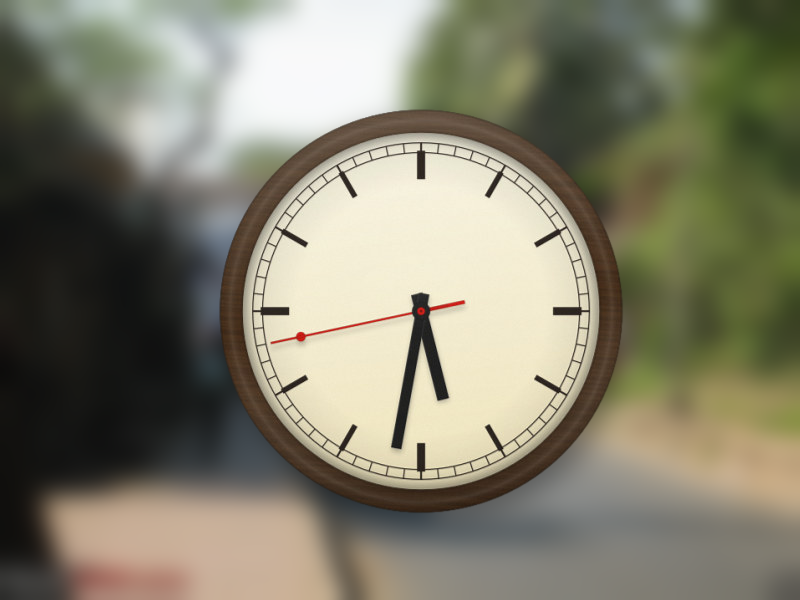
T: 5 h 31 min 43 s
